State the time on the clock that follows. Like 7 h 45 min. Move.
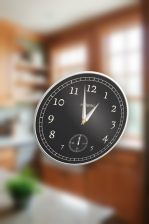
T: 12 h 58 min
